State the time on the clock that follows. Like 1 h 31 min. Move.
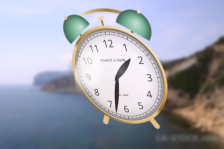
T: 1 h 33 min
